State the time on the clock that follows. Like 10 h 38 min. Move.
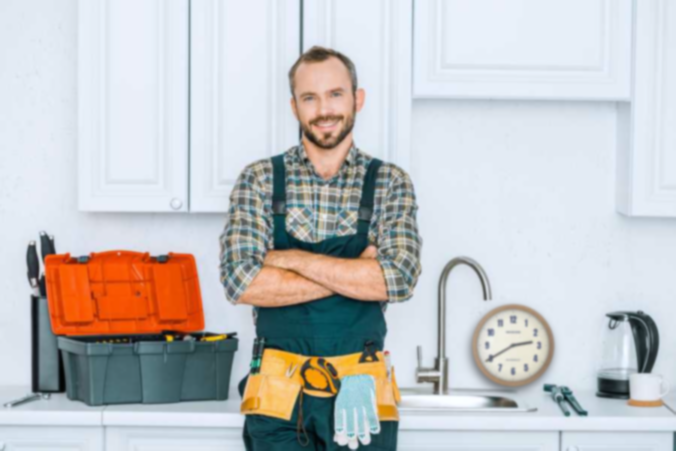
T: 2 h 40 min
